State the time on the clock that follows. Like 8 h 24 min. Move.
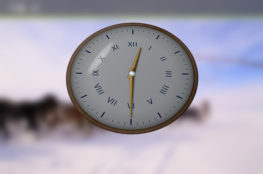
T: 12 h 30 min
